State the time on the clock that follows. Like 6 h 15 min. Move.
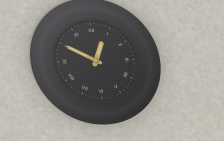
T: 12 h 50 min
